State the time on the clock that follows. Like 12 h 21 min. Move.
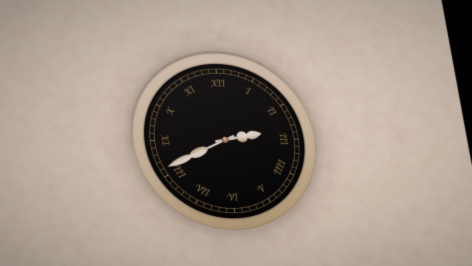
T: 2 h 41 min
